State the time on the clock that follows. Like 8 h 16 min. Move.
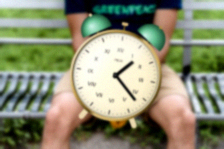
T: 1 h 22 min
